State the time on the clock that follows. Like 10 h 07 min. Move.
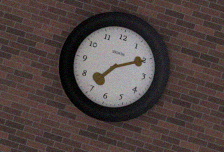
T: 7 h 10 min
